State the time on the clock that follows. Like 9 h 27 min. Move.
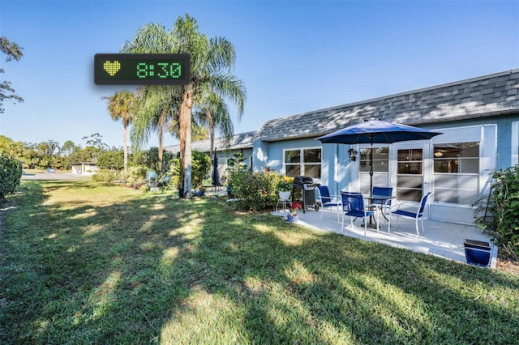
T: 8 h 30 min
